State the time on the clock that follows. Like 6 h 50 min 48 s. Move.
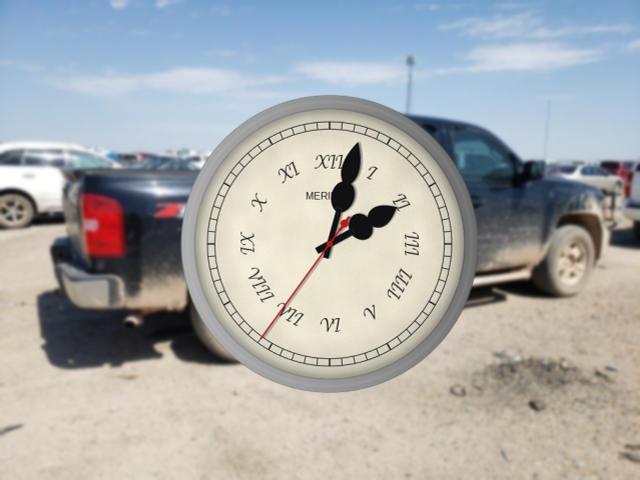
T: 2 h 02 min 36 s
